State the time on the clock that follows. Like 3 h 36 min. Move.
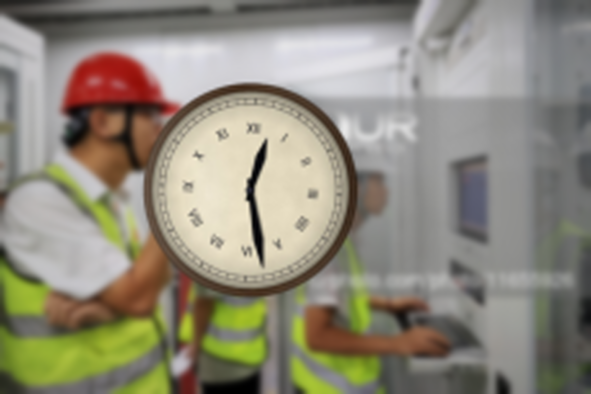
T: 12 h 28 min
